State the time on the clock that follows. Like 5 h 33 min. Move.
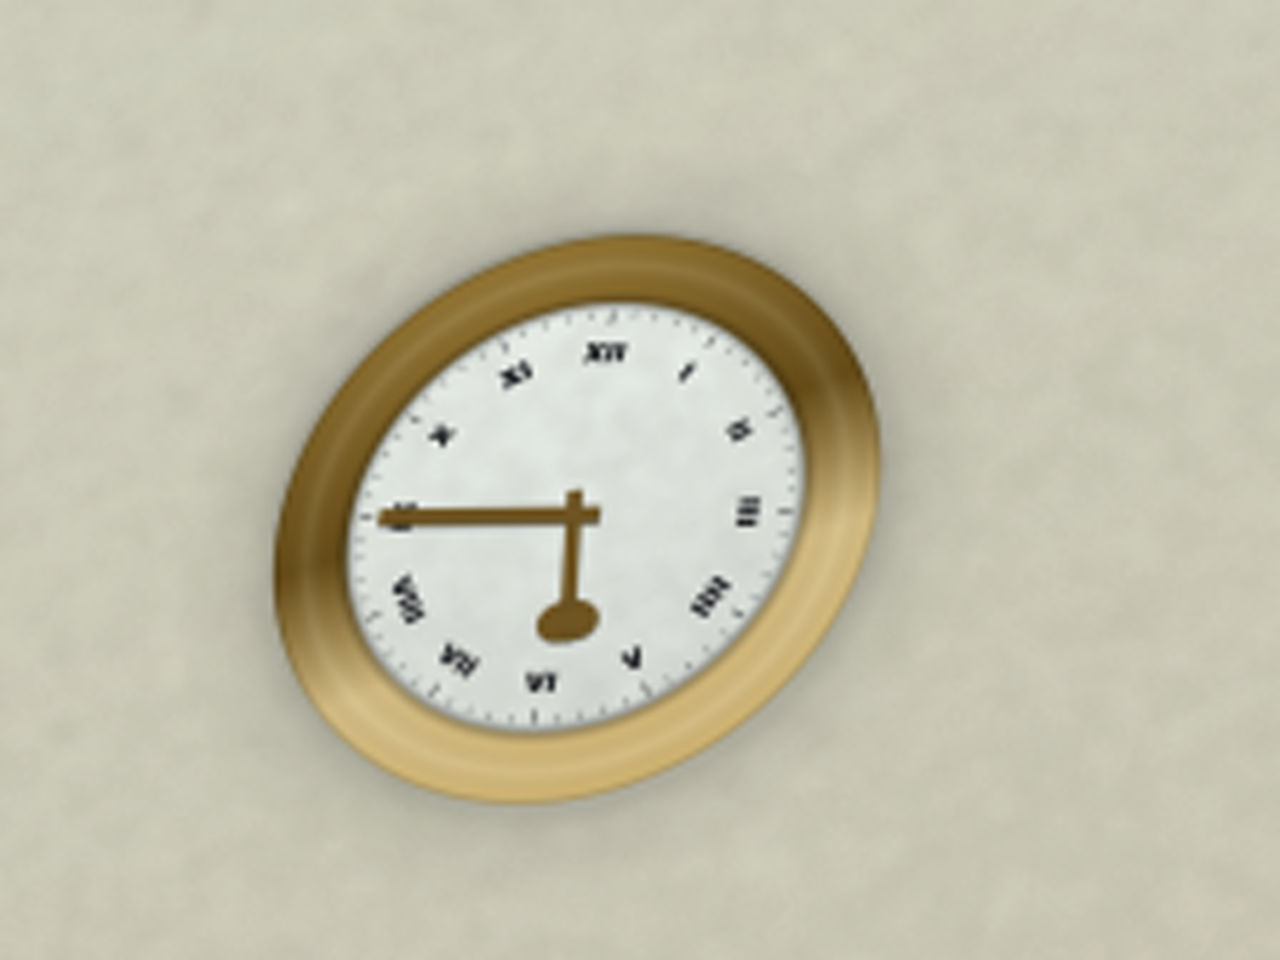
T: 5 h 45 min
